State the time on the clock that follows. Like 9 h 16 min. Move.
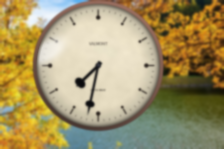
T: 7 h 32 min
